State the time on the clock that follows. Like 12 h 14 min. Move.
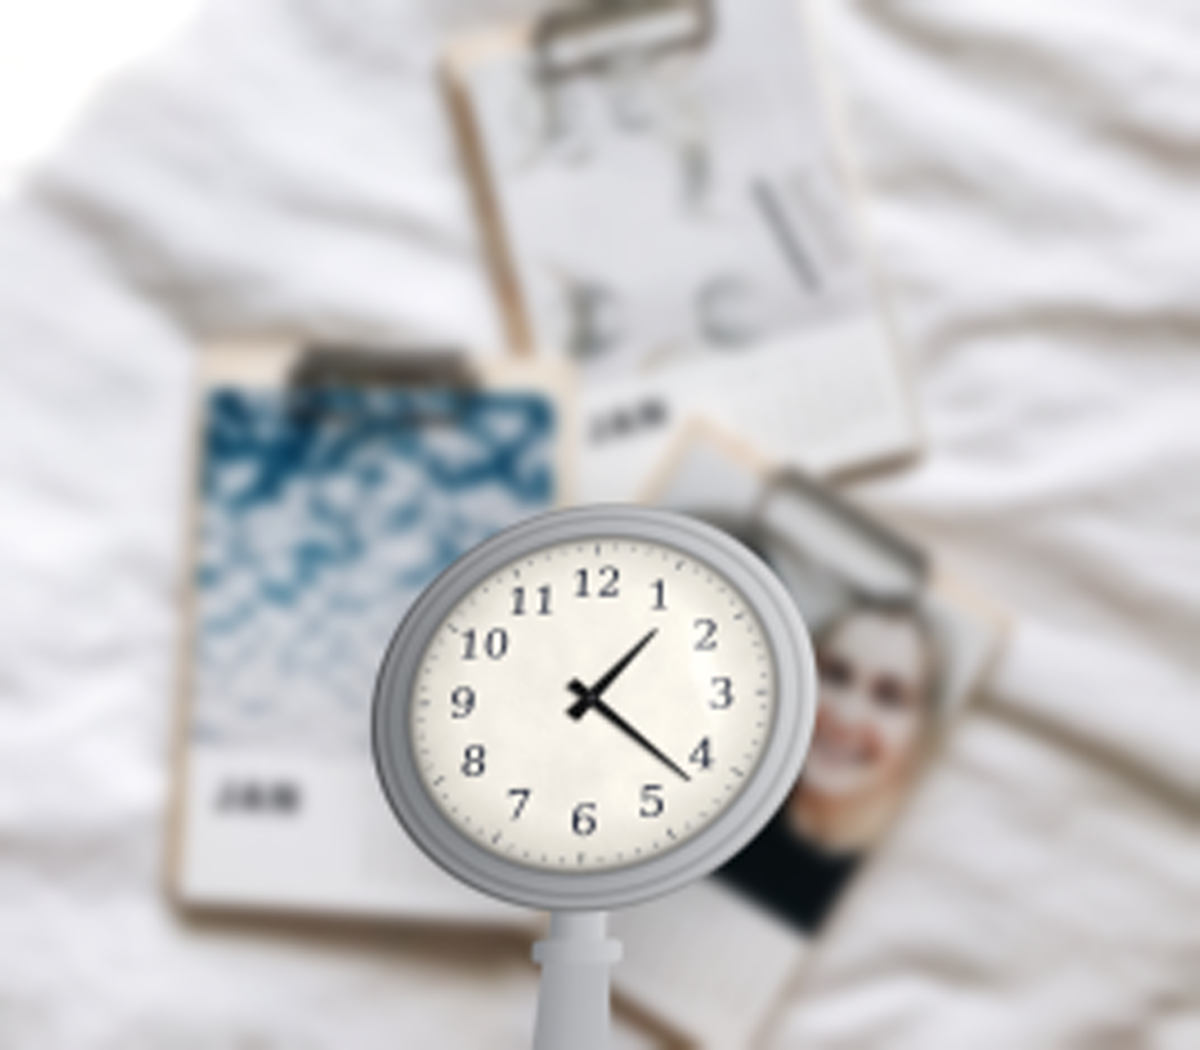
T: 1 h 22 min
